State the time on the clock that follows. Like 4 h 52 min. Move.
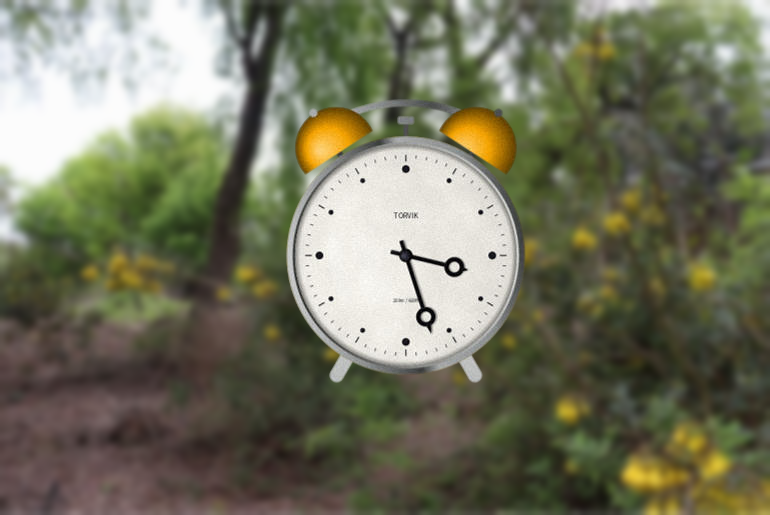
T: 3 h 27 min
